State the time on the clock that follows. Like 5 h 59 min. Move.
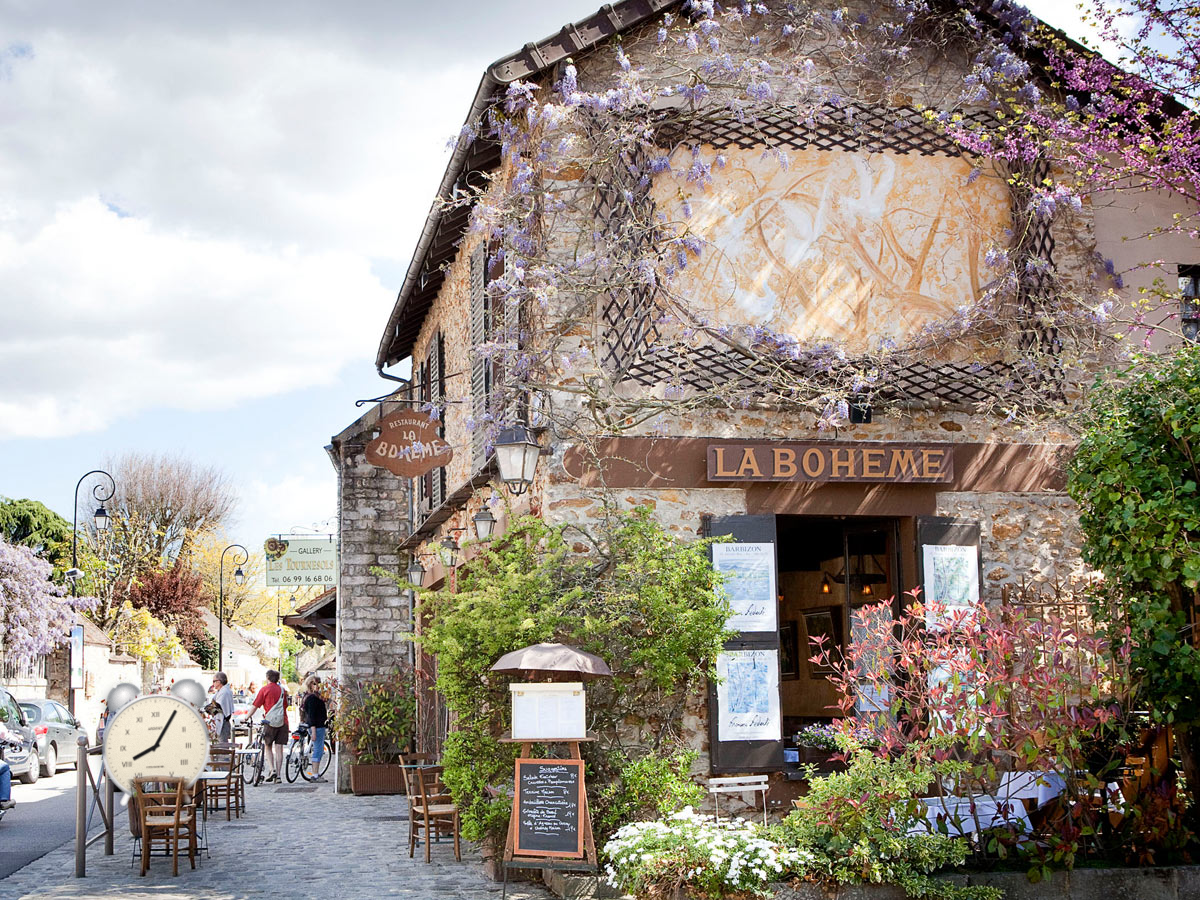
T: 8 h 05 min
